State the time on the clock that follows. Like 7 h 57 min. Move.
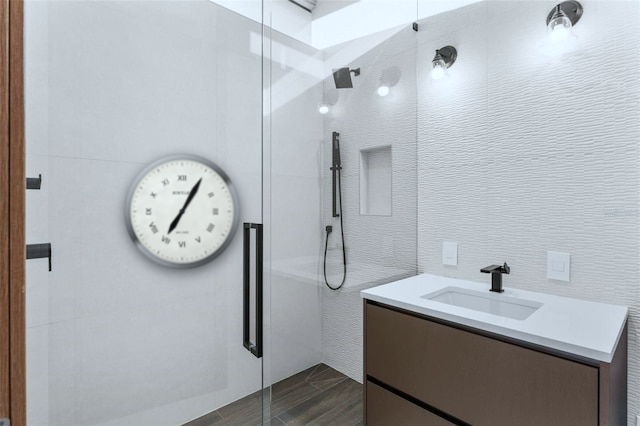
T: 7 h 05 min
